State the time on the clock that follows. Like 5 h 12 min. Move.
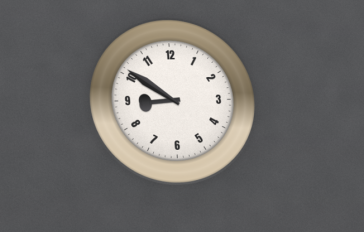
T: 8 h 51 min
